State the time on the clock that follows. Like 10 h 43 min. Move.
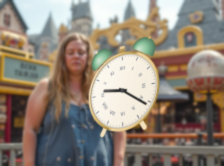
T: 9 h 21 min
